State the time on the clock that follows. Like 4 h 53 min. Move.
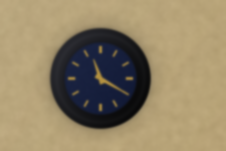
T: 11 h 20 min
